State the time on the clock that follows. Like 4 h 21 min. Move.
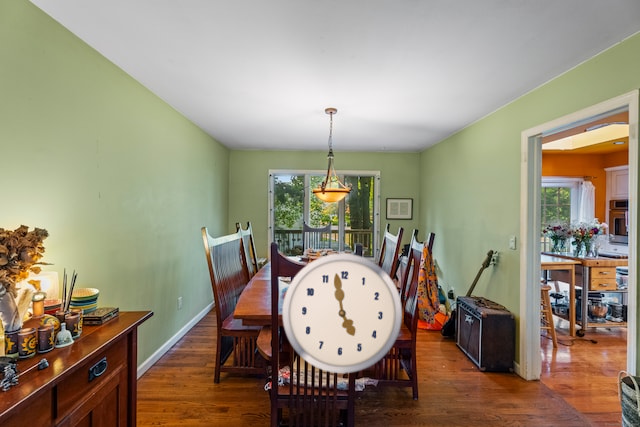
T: 4 h 58 min
